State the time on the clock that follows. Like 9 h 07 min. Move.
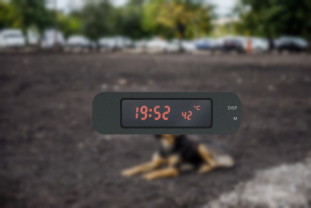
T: 19 h 52 min
